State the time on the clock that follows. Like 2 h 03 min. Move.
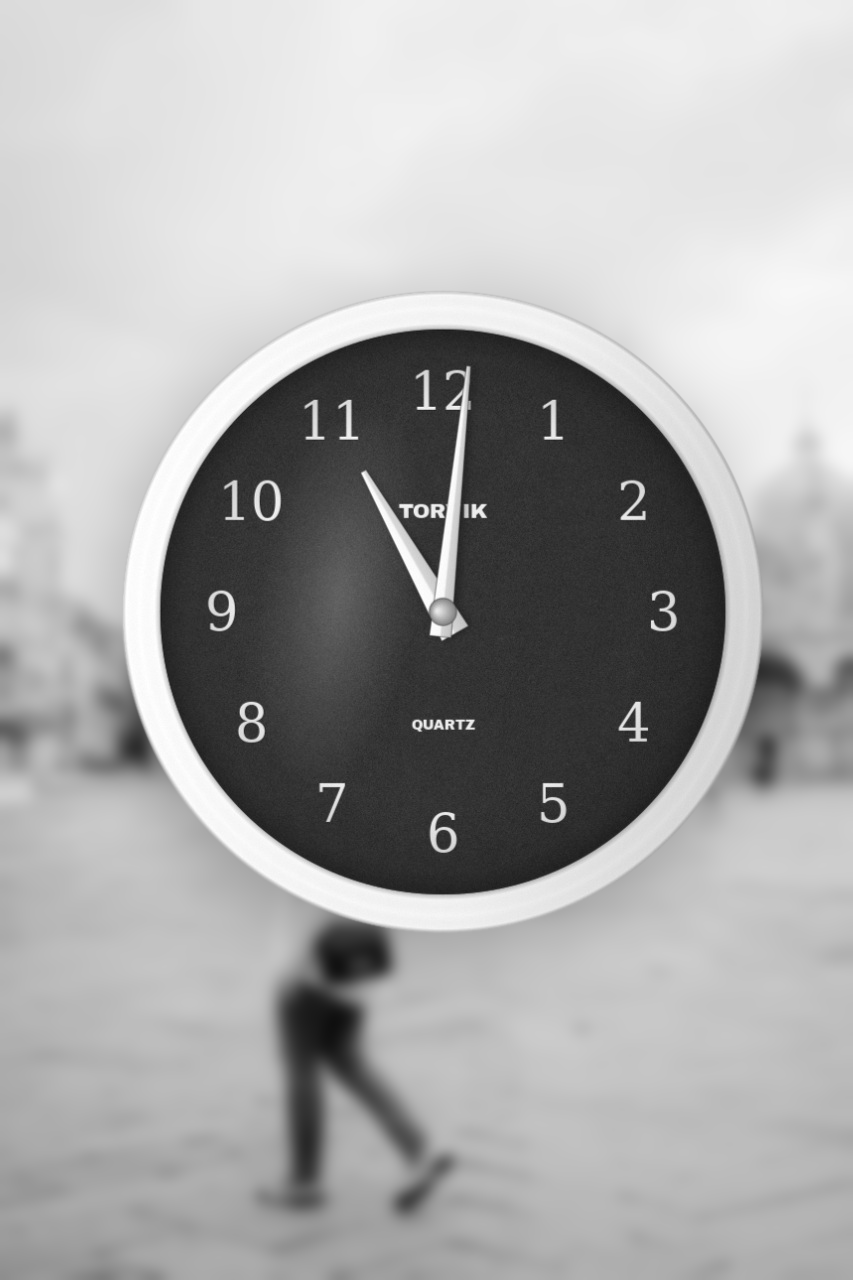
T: 11 h 01 min
